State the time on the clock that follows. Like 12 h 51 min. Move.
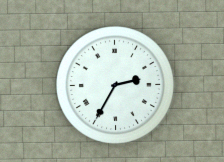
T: 2 h 35 min
